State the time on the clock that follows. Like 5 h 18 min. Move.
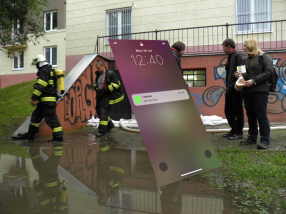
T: 12 h 40 min
